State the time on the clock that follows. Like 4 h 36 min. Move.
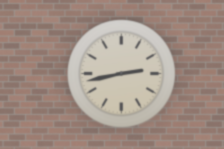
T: 2 h 43 min
